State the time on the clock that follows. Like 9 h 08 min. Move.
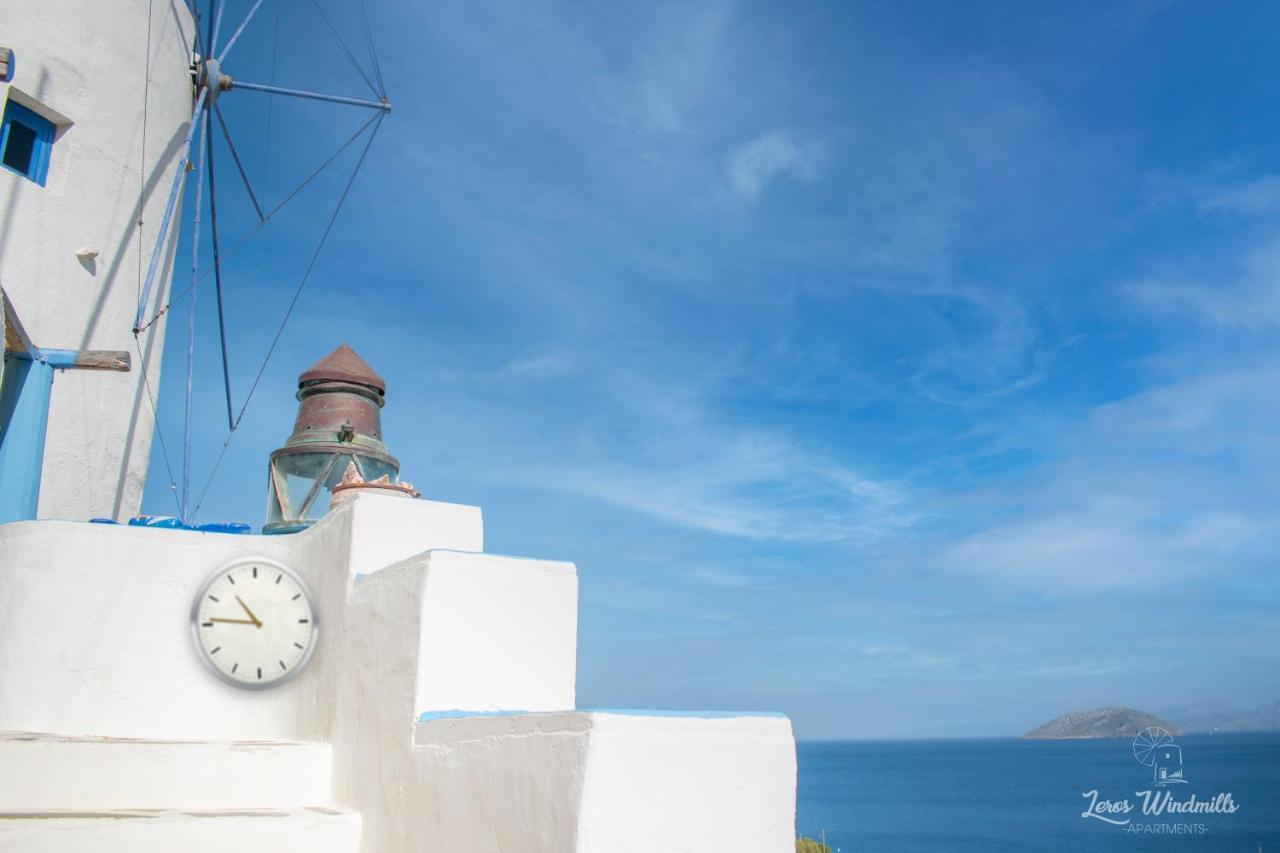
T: 10 h 46 min
